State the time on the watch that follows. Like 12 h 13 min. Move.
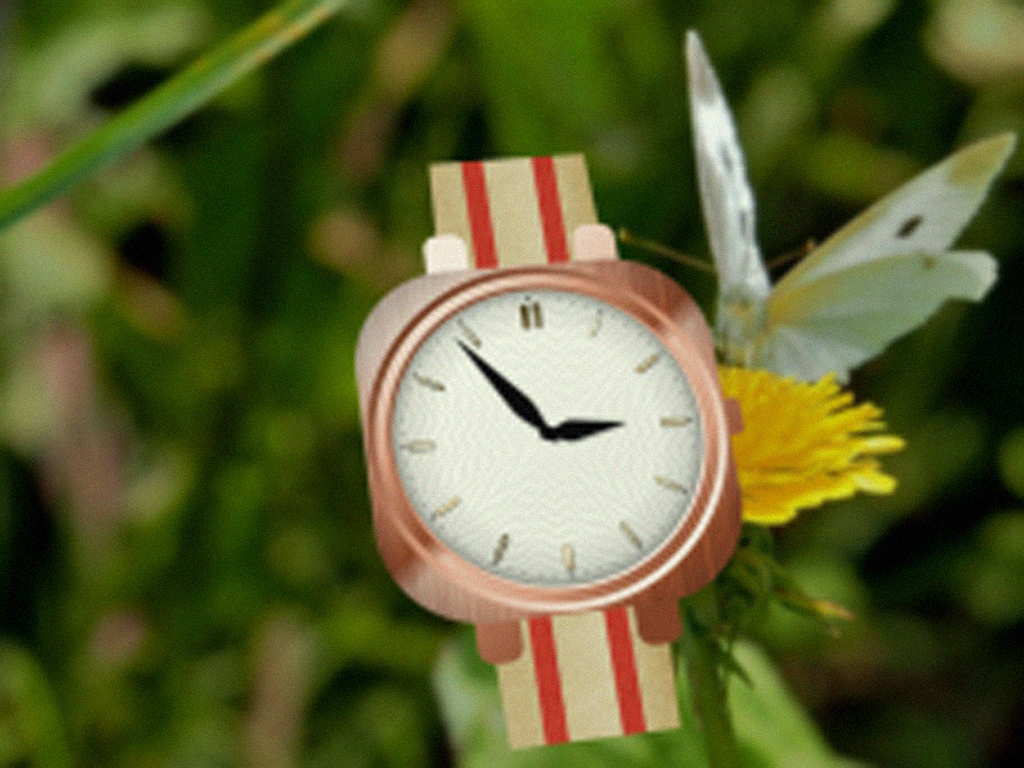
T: 2 h 54 min
